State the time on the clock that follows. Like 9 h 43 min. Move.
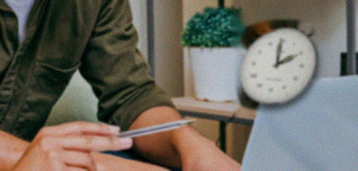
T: 1 h 59 min
